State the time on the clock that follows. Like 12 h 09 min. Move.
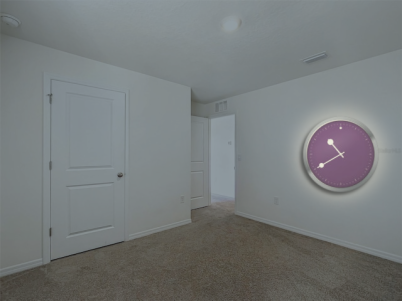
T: 10 h 40 min
